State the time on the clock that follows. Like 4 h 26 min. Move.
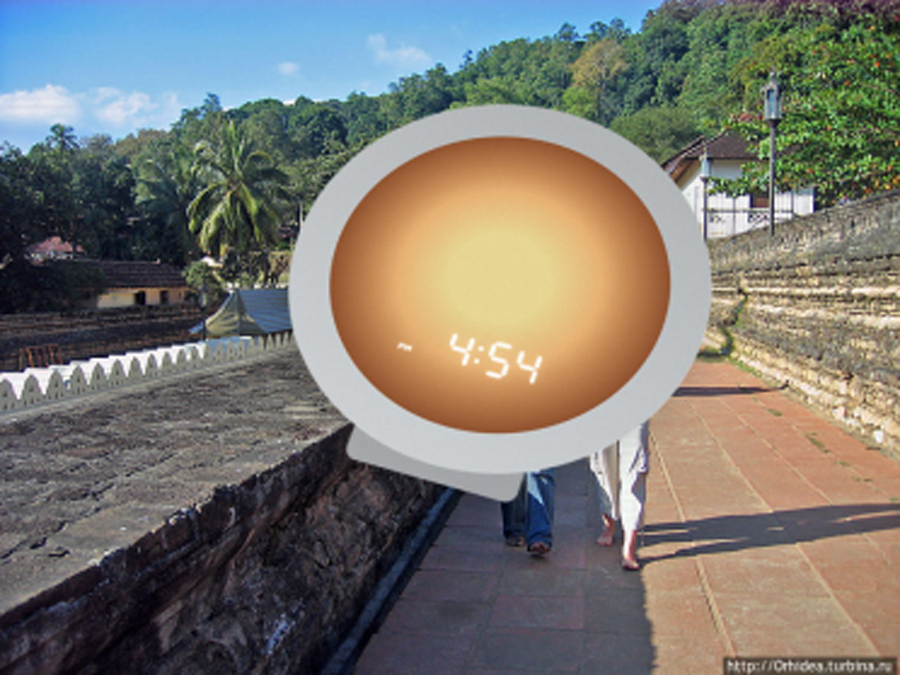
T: 4 h 54 min
